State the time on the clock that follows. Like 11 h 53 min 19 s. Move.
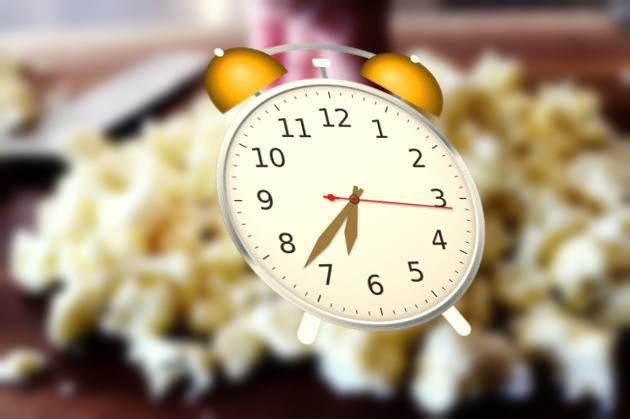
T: 6 h 37 min 16 s
